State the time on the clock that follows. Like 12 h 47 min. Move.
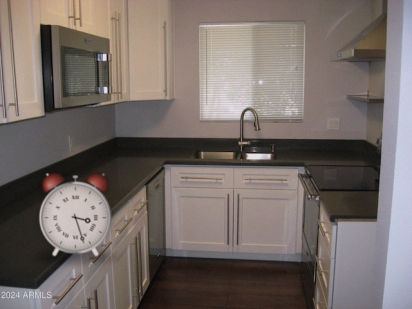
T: 3 h 27 min
